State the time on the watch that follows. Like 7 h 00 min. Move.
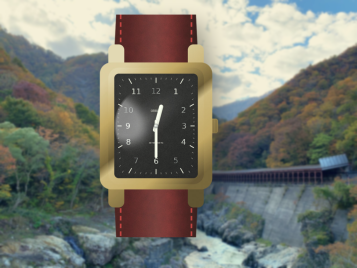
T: 12 h 30 min
